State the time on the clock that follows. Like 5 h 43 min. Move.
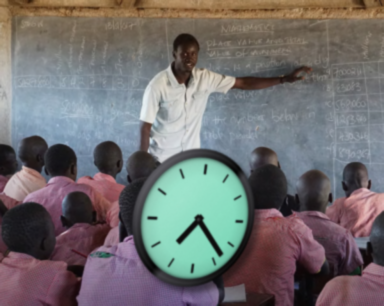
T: 7 h 23 min
